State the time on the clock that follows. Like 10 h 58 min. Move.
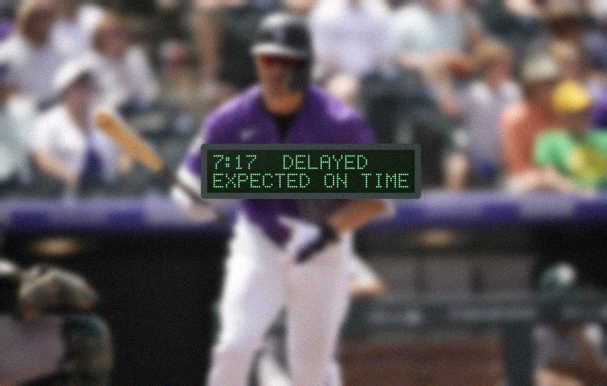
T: 7 h 17 min
